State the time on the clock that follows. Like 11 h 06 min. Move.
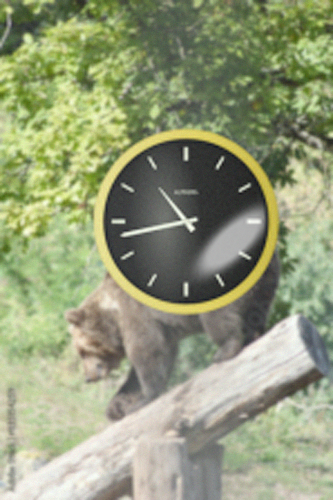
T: 10 h 43 min
